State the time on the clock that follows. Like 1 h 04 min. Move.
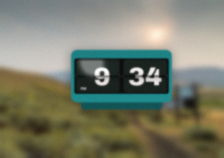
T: 9 h 34 min
